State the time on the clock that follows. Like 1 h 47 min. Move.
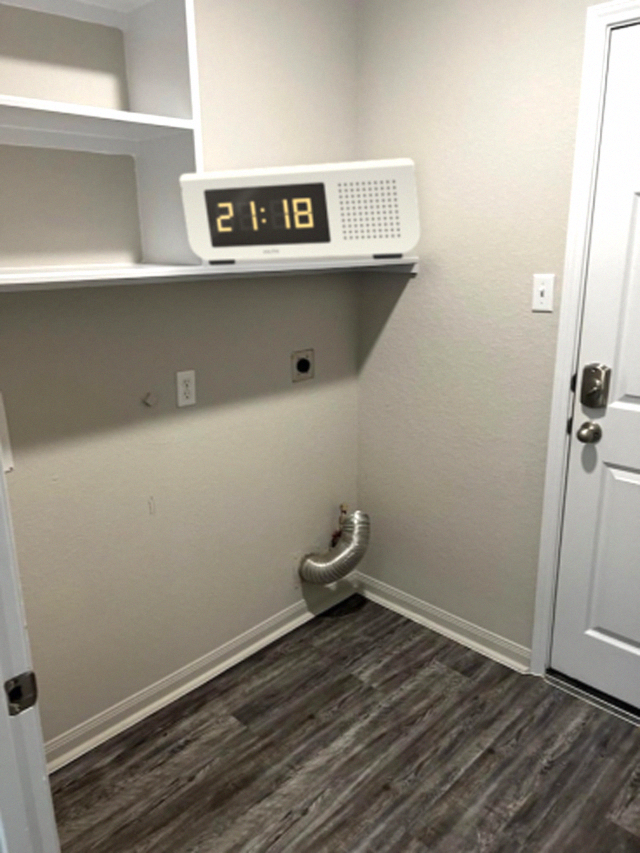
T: 21 h 18 min
